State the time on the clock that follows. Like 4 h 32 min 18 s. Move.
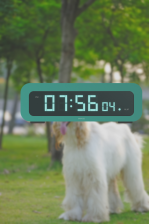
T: 7 h 56 min 04 s
